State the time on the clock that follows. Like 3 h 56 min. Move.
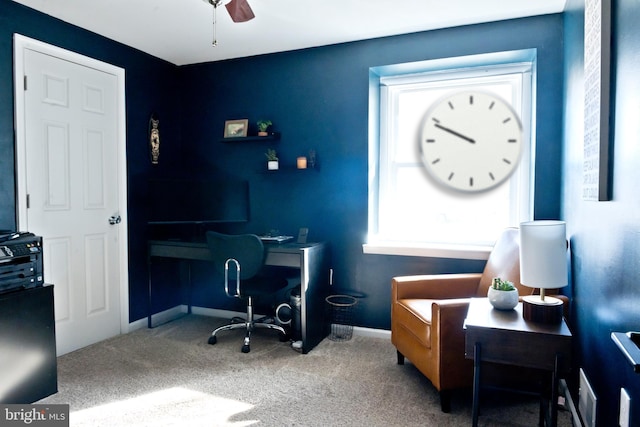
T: 9 h 49 min
